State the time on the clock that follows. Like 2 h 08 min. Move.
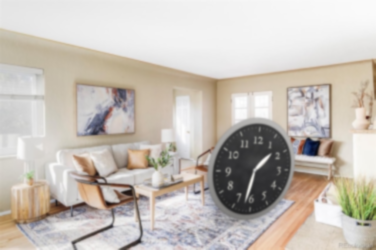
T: 1 h 32 min
